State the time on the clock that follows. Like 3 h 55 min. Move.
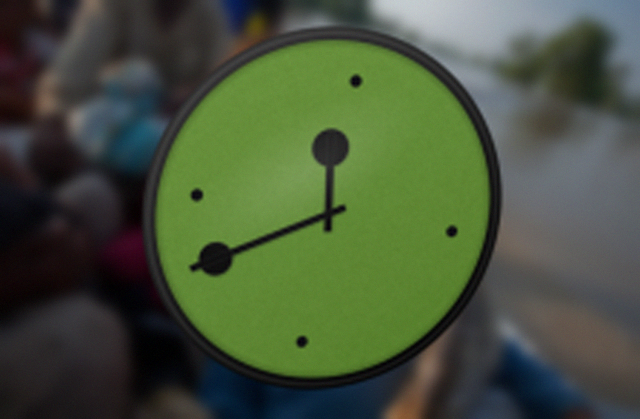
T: 11 h 40 min
